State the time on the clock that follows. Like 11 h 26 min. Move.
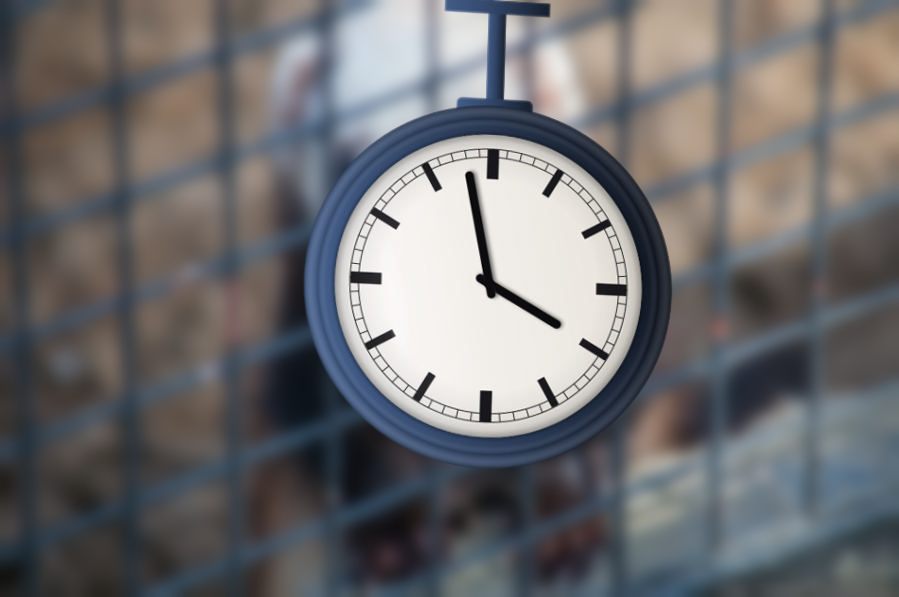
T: 3 h 58 min
